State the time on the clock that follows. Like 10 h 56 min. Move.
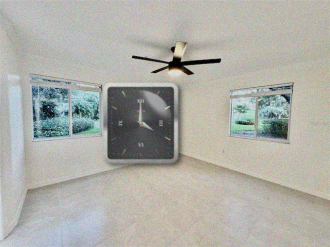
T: 4 h 00 min
